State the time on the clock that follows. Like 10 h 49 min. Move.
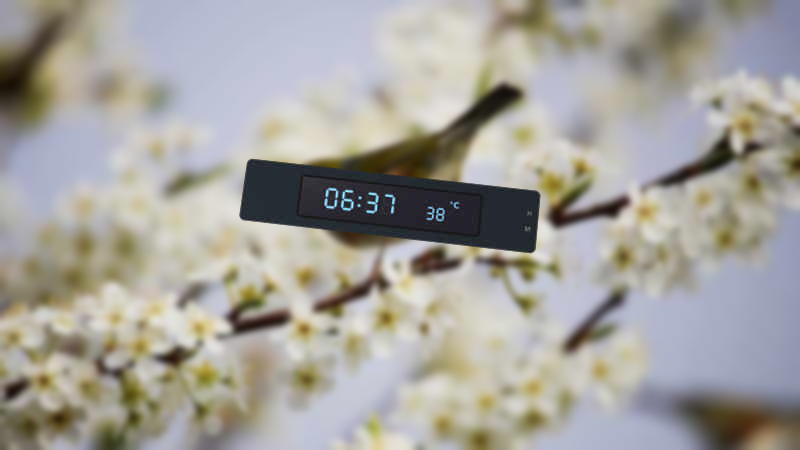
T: 6 h 37 min
